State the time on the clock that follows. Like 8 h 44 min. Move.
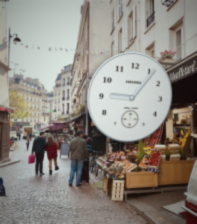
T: 9 h 06 min
